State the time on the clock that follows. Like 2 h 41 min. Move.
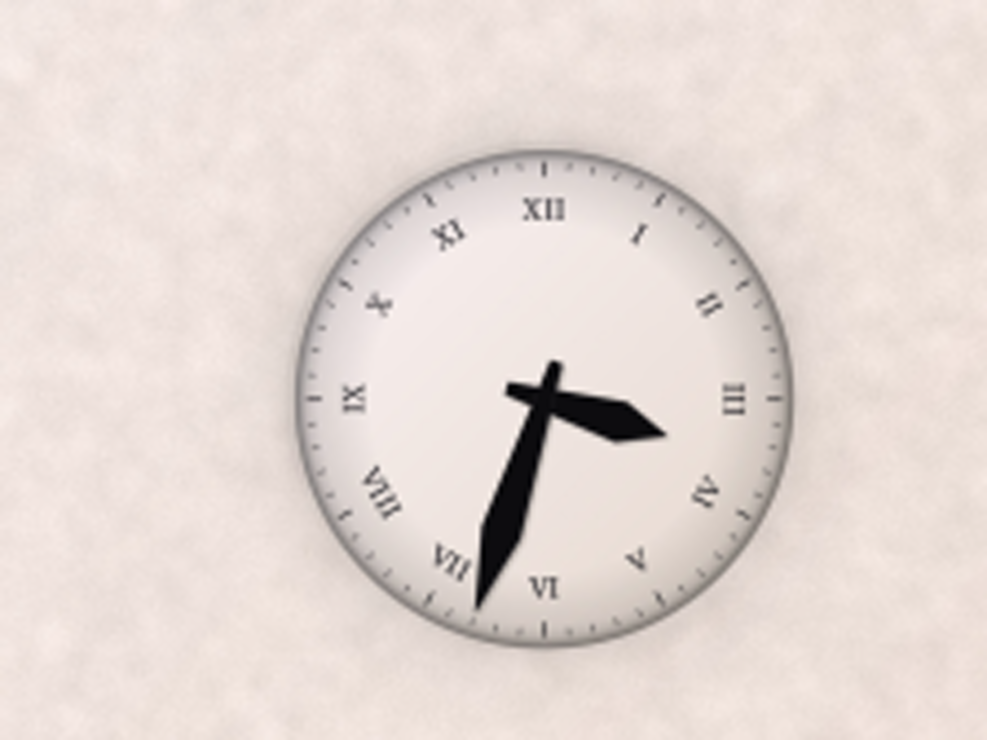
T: 3 h 33 min
